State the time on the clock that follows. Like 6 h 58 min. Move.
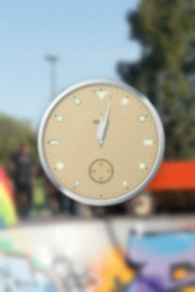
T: 12 h 02 min
